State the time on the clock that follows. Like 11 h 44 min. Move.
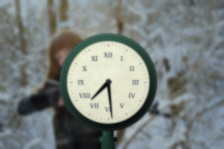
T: 7 h 29 min
